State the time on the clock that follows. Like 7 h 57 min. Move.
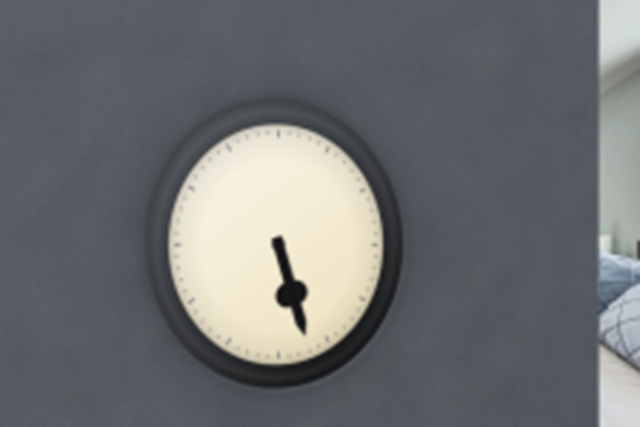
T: 5 h 27 min
